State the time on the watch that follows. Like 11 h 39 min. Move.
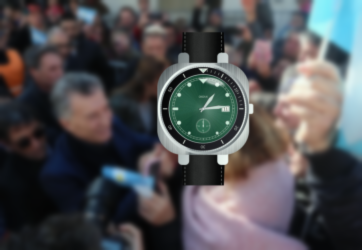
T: 1 h 14 min
